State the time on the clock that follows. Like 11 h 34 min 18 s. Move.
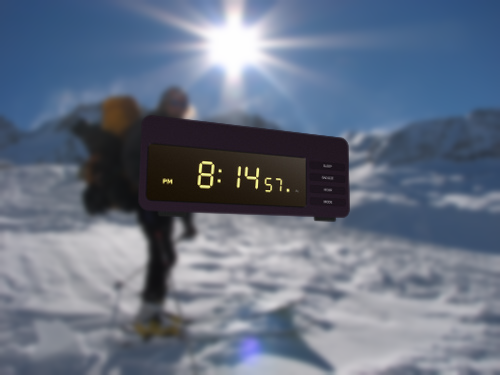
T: 8 h 14 min 57 s
